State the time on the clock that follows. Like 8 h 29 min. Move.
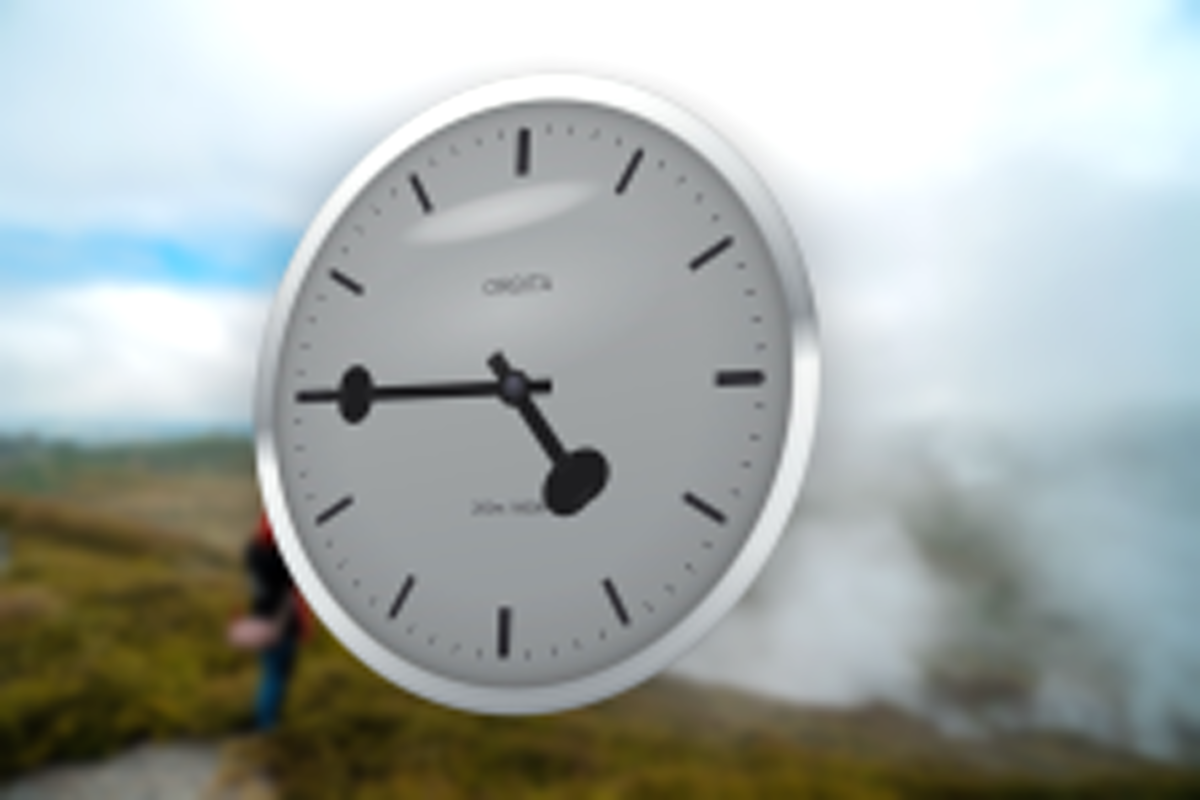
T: 4 h 45 min
